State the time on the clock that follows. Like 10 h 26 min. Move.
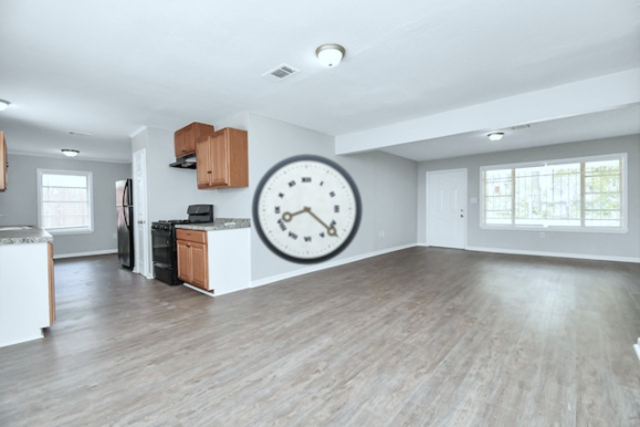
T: 8 h 22 min
